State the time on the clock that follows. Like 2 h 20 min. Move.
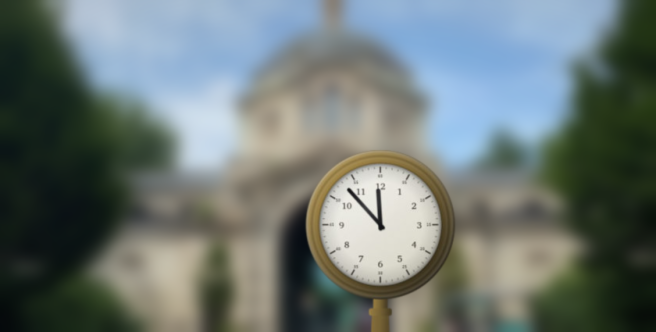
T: 11 h 53 min
